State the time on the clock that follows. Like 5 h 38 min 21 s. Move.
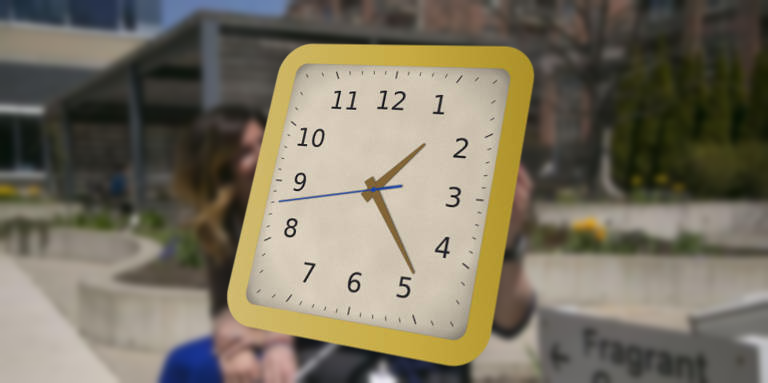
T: 1 h 23 min 43 s
